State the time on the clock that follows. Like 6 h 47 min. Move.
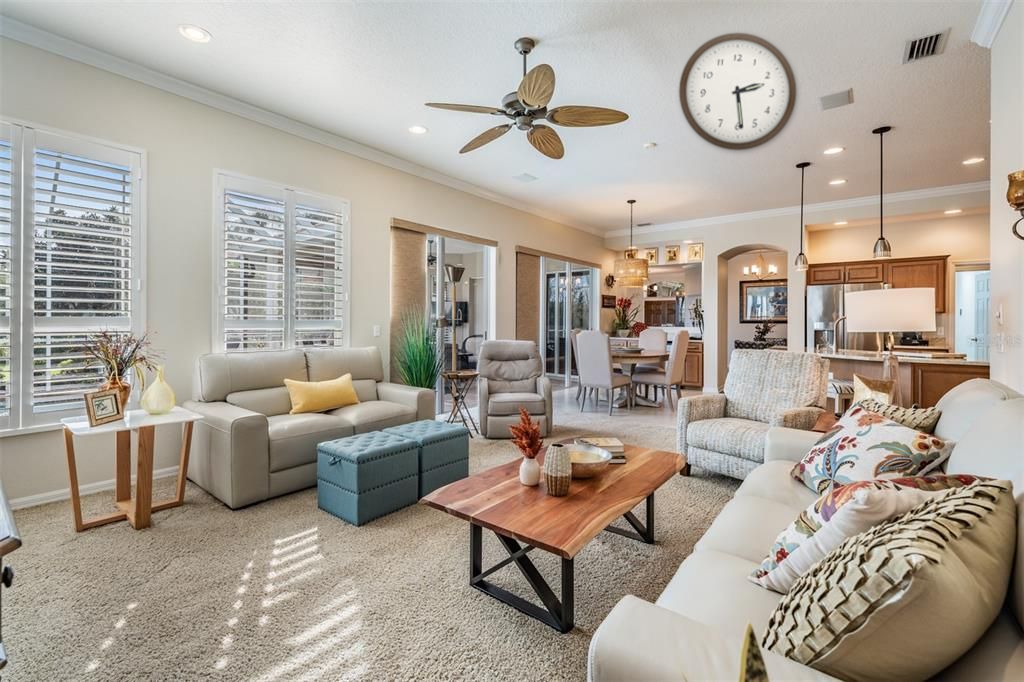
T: 2 h 29 min
